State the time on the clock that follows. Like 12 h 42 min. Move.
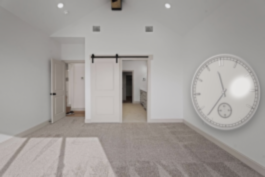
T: 11 h 37 min
